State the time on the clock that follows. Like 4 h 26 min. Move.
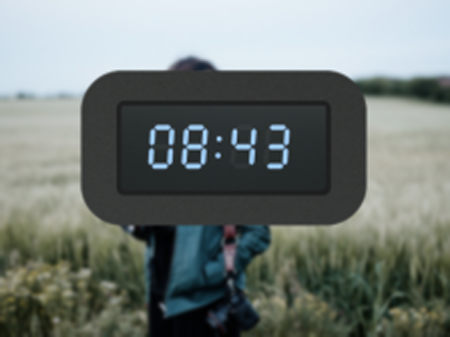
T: 8 h 43 min
